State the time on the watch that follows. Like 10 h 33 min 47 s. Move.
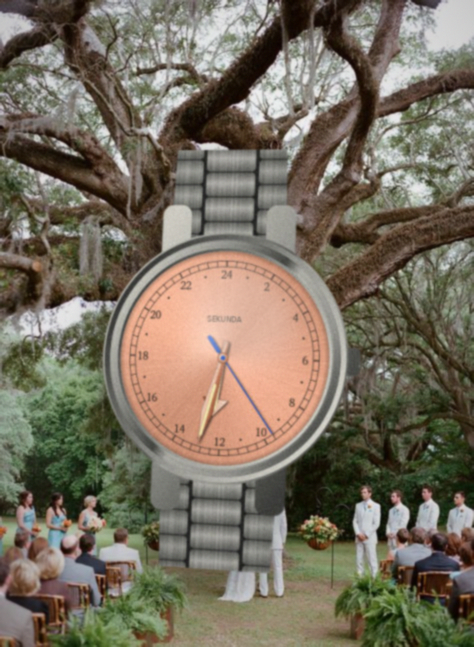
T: 12 h 32 min 24 s
